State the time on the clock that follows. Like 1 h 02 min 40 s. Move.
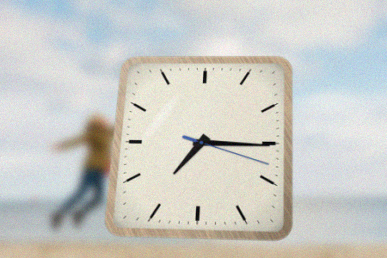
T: 7 h 15 min 18 s
